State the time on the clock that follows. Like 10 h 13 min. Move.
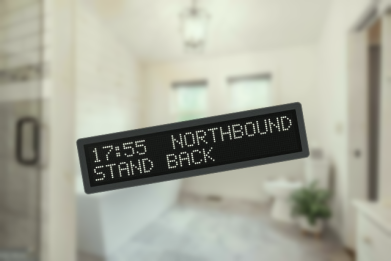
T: 17 h 55 min
